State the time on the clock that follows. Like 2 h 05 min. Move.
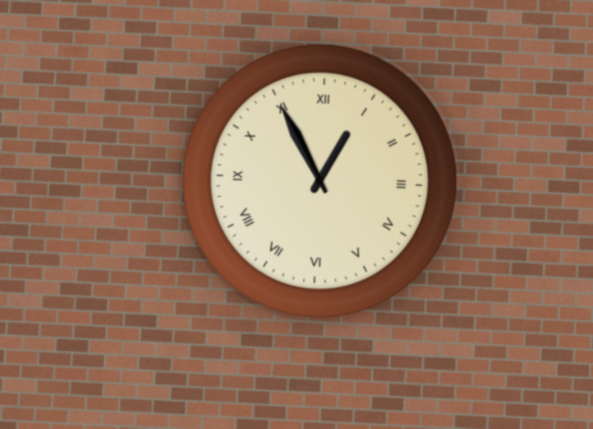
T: 12 h 55 min
